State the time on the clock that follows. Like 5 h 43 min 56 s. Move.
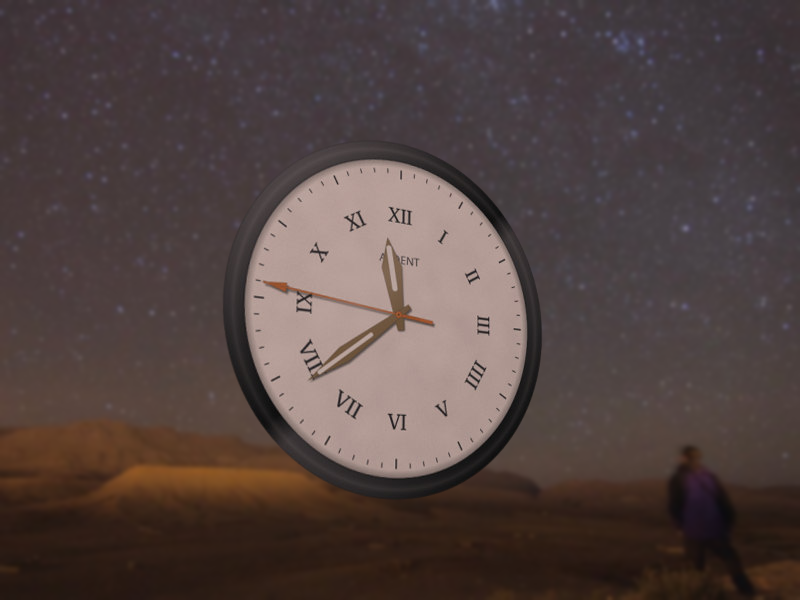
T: 11 h 38 min 46 s
